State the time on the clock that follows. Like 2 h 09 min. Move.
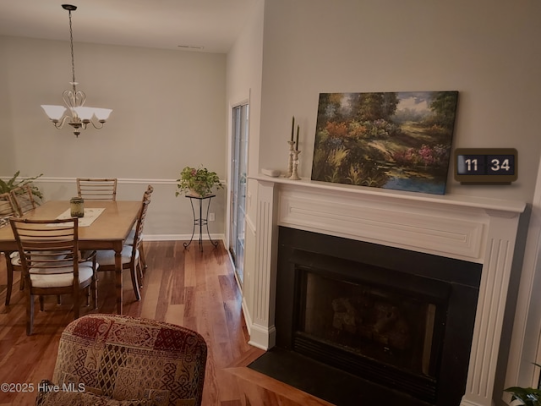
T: 11 h 34 min
